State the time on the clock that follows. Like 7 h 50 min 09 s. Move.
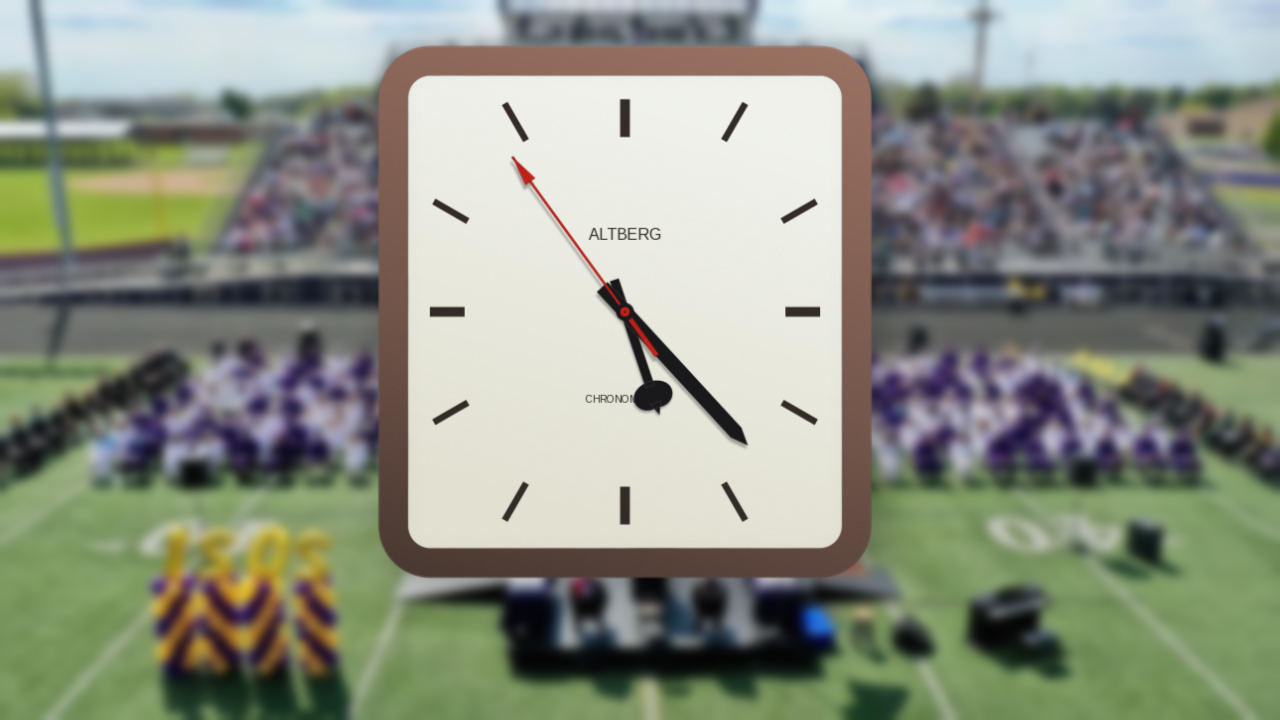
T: 5 h 22 min 54 s
